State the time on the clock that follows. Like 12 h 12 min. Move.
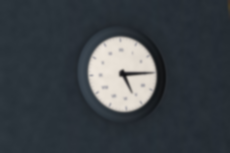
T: 5 h 15 min
